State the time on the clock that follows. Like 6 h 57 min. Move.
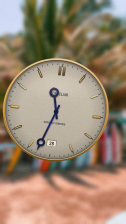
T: 11 h 33 min
